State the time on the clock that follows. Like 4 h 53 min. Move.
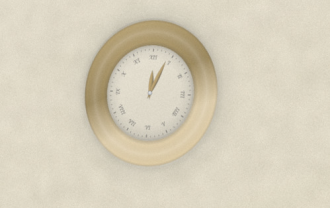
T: 12 h 04 min
